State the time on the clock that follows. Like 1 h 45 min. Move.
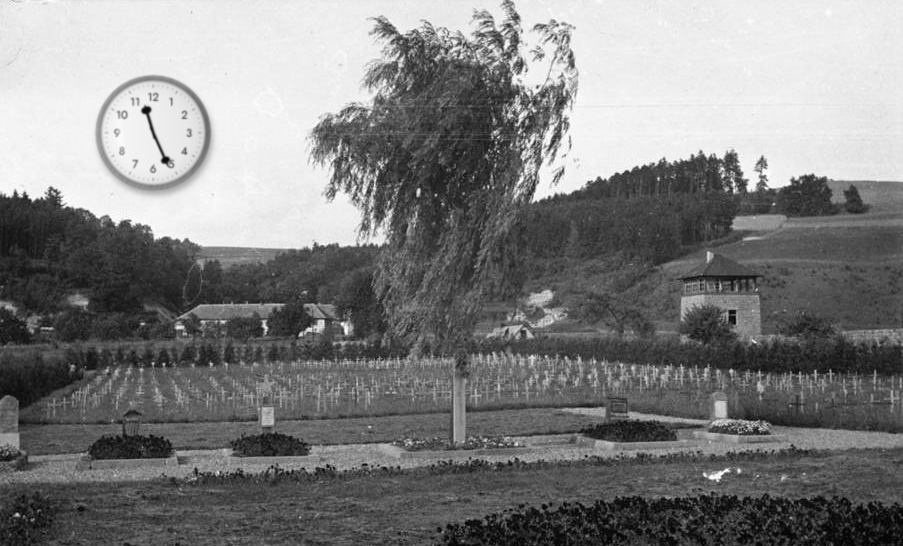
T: 11 h 26 min
